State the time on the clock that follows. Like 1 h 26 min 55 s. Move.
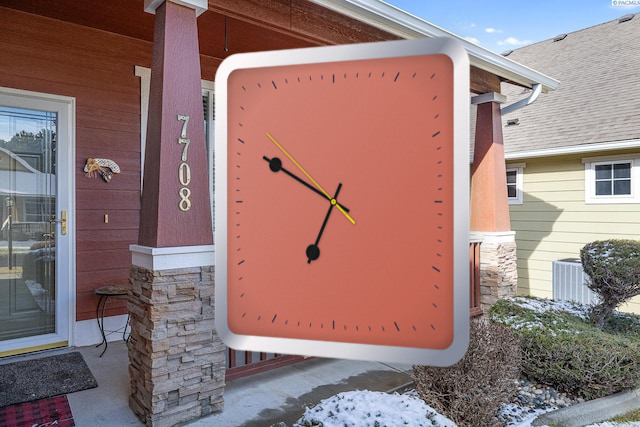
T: 6 h 49 min 52 s
